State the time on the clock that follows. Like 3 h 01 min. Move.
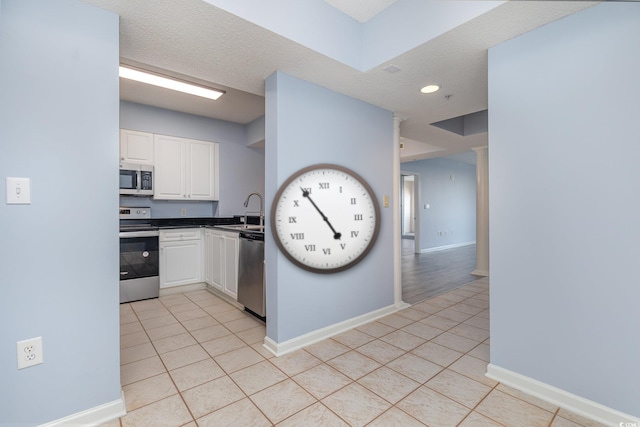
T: 4 h 54 min
